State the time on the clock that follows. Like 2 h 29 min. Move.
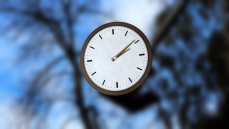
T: 2 h 09 min
